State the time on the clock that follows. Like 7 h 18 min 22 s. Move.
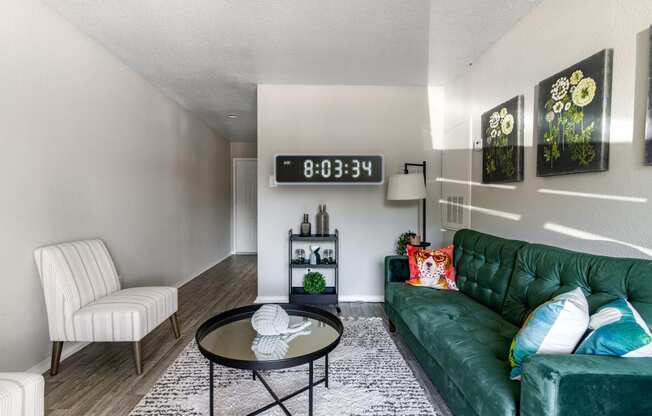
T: 8 h 03 min 34 s
